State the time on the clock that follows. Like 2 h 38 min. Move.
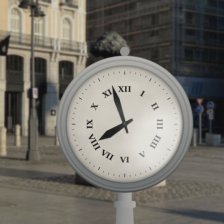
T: 7 h 57 min
